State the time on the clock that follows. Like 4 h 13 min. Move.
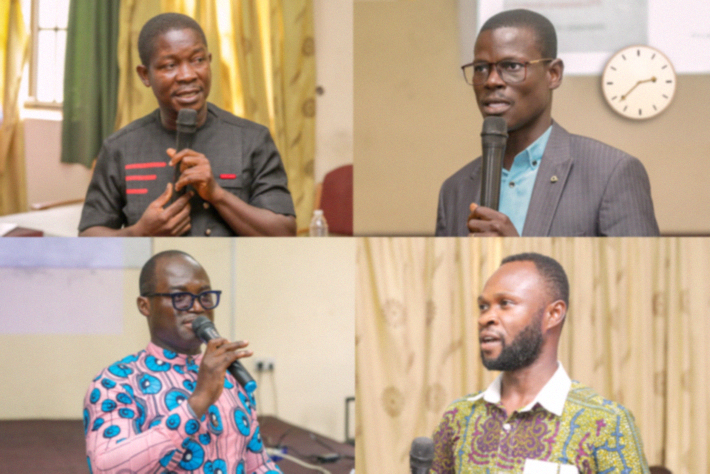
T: 2 h 38 min
